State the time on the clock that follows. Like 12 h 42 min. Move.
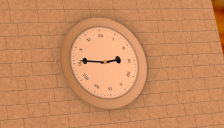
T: 2 h 46 min
